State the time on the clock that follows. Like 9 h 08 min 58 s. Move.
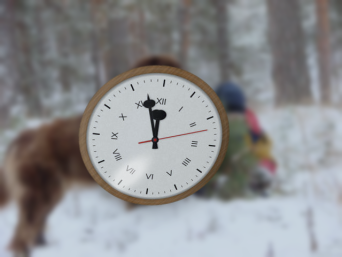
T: 11 h 57 min 12 s
